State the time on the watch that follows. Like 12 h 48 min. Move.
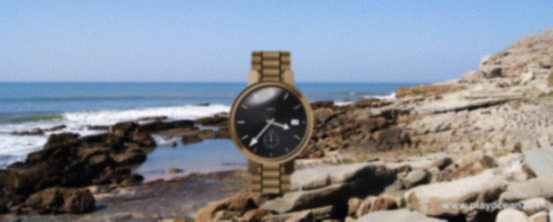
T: 3 h 37 min
